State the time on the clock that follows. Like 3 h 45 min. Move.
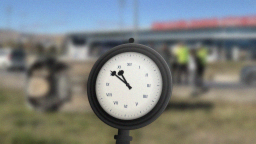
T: 10 h 51 min
